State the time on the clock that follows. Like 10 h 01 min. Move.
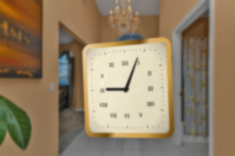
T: 9 h 04 min
